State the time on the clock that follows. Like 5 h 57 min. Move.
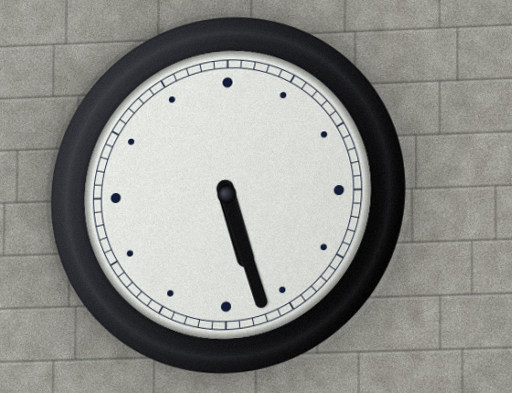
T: 5 h 27 min
